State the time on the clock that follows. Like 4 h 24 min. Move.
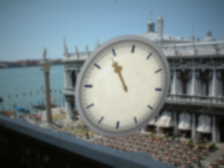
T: 10 h 54 min
